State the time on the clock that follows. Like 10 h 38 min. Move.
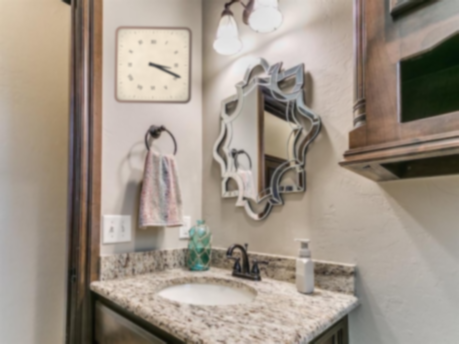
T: 3 h 19 min
